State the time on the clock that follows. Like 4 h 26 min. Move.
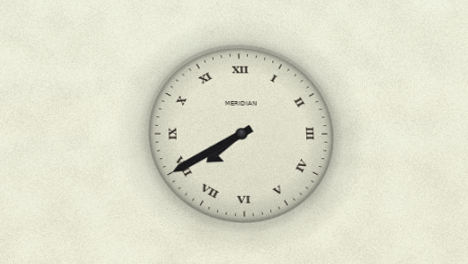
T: 7 h 40 min
